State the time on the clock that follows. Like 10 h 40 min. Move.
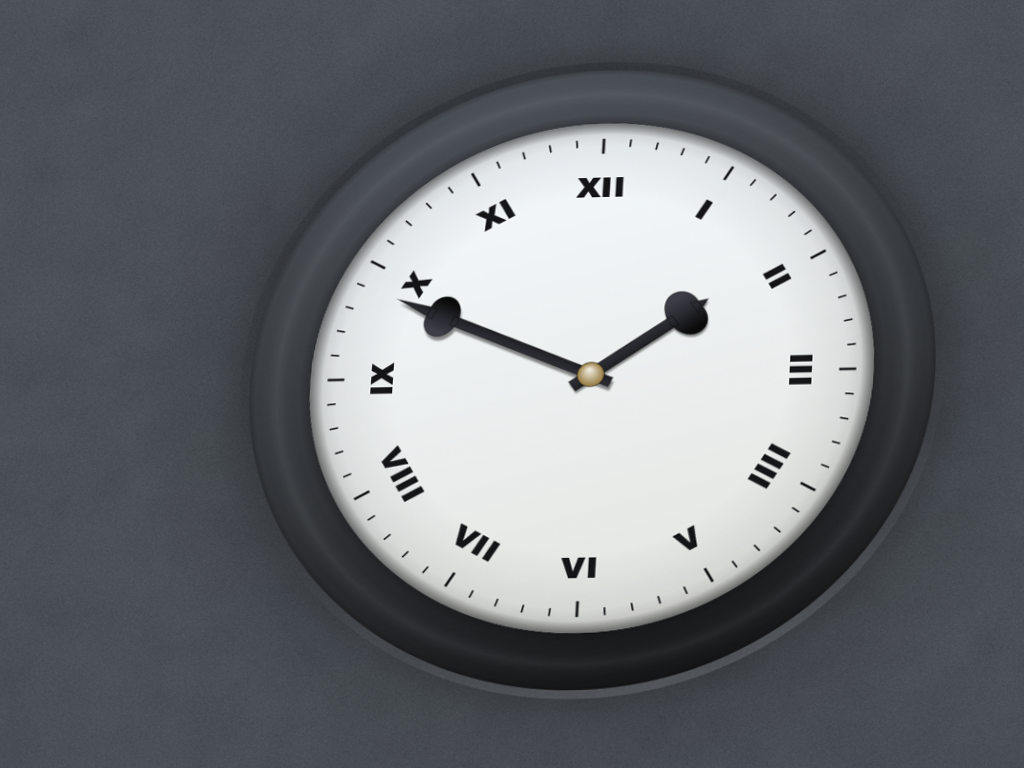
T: 1 h 49 min
